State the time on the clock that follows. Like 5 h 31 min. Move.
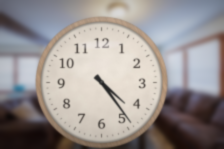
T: 4 h 24 min
